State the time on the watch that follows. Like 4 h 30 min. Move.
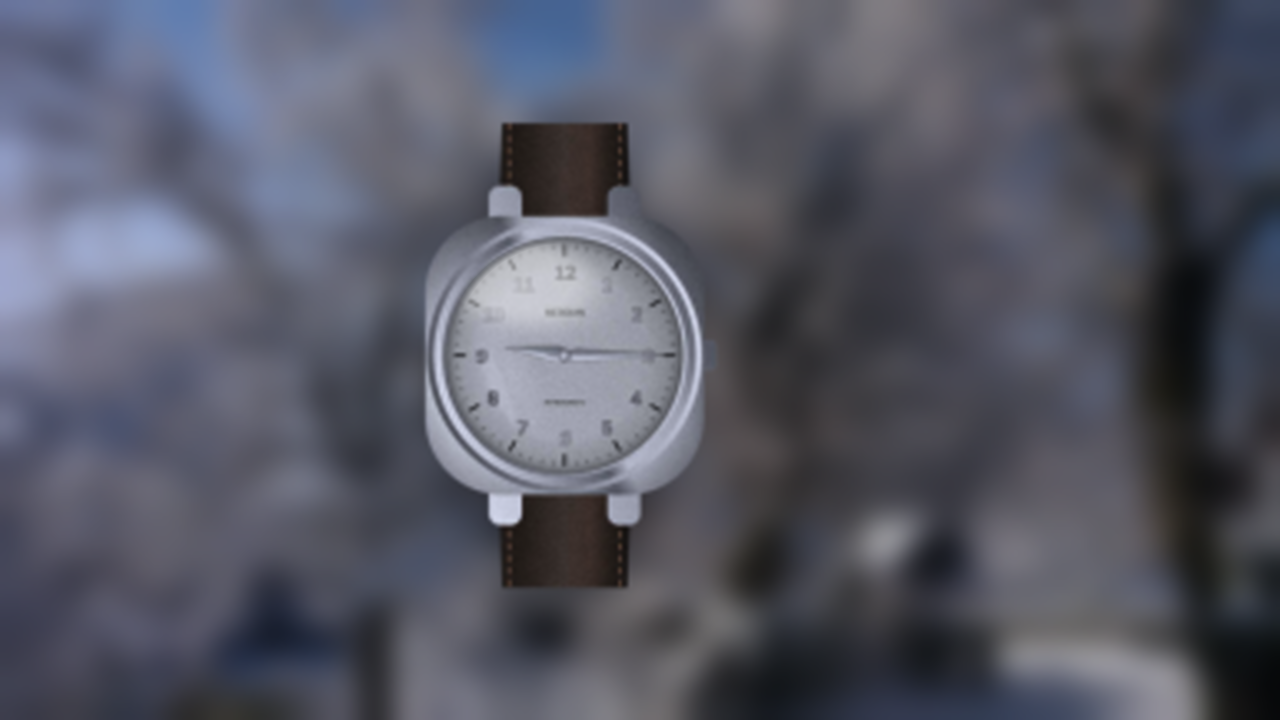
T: 9 h 15 min
